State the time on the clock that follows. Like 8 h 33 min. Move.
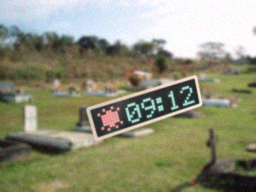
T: 9 h 12 min
